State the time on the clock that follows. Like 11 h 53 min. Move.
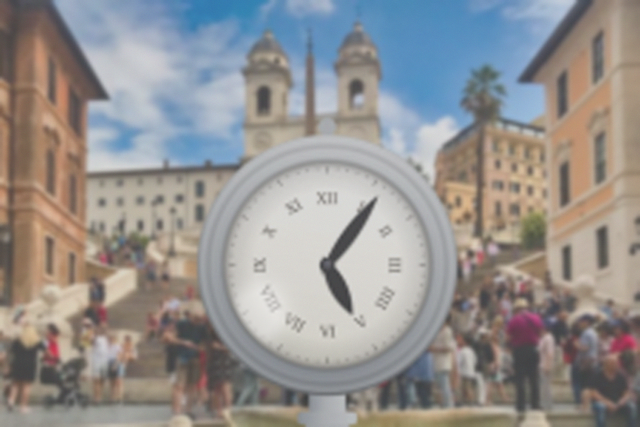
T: 5 h 06 min
